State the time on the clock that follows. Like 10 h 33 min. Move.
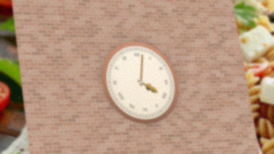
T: 4 h 02 min
